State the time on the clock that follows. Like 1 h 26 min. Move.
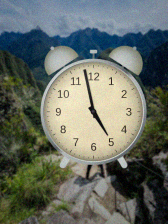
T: 4 h 58 min
